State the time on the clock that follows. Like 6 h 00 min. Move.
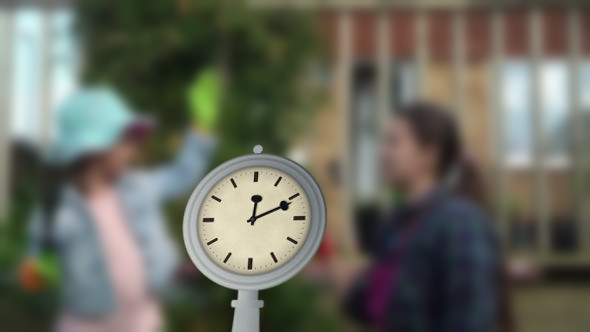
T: 12 h 11 min
